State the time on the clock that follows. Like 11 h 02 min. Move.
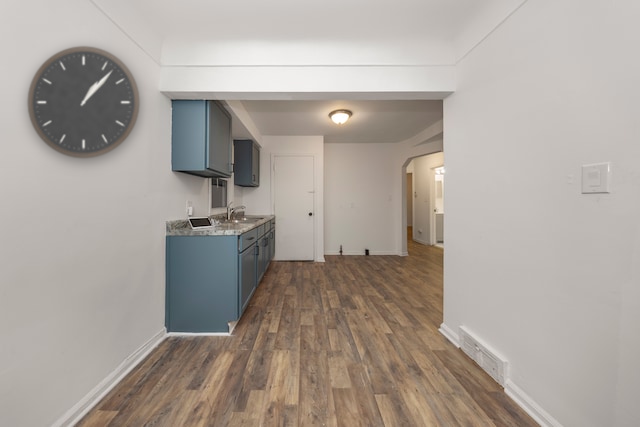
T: 1 h 07 min
